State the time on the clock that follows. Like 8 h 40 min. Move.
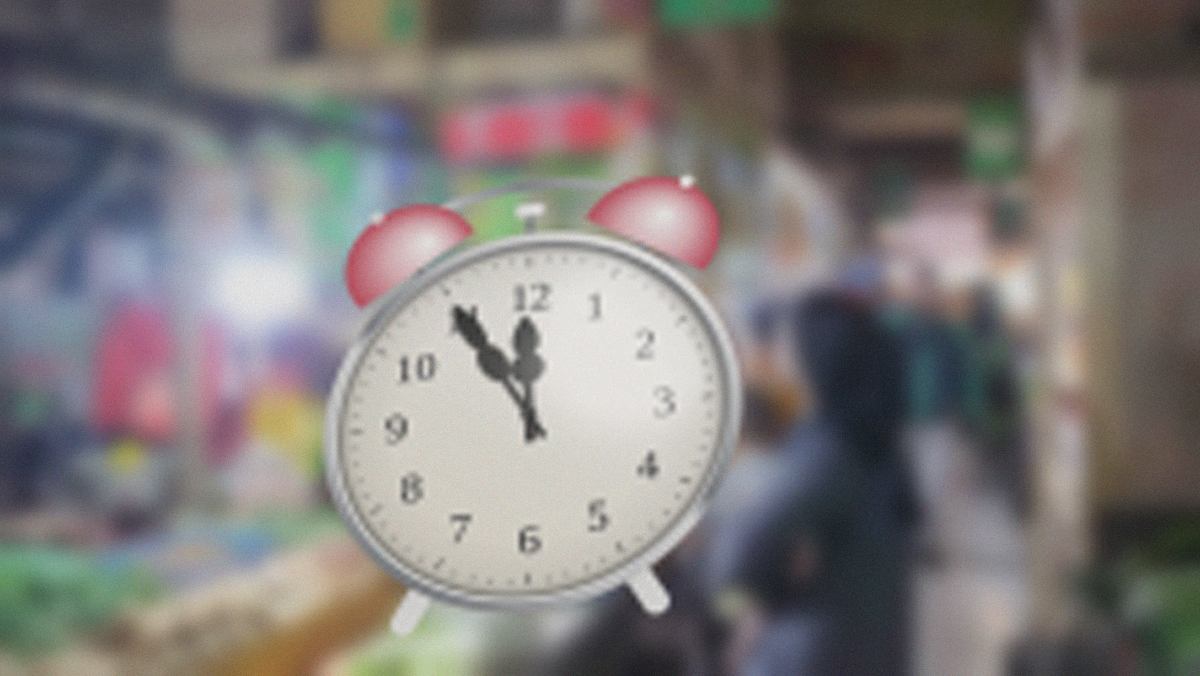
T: 11 h 55 min
